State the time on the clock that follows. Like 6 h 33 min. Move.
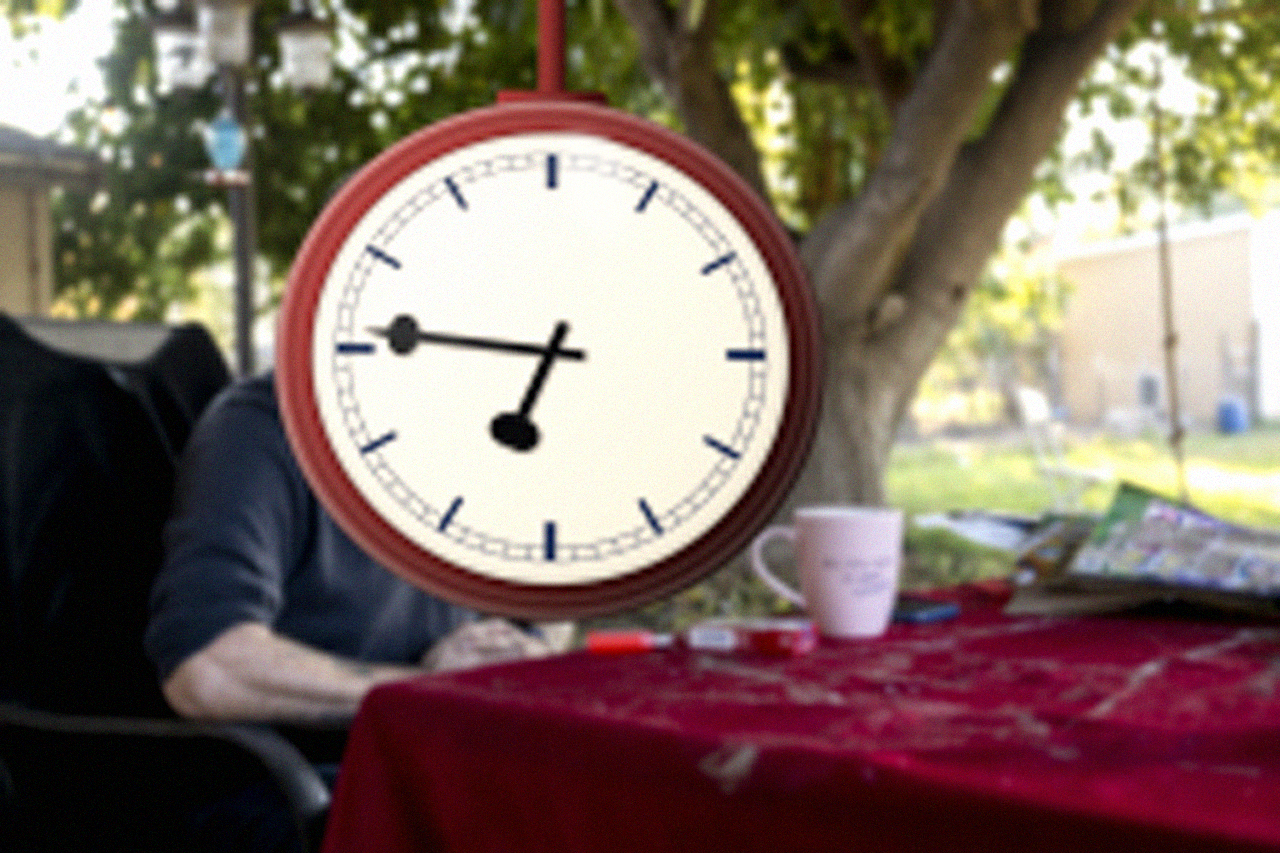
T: 6 h 46 min
